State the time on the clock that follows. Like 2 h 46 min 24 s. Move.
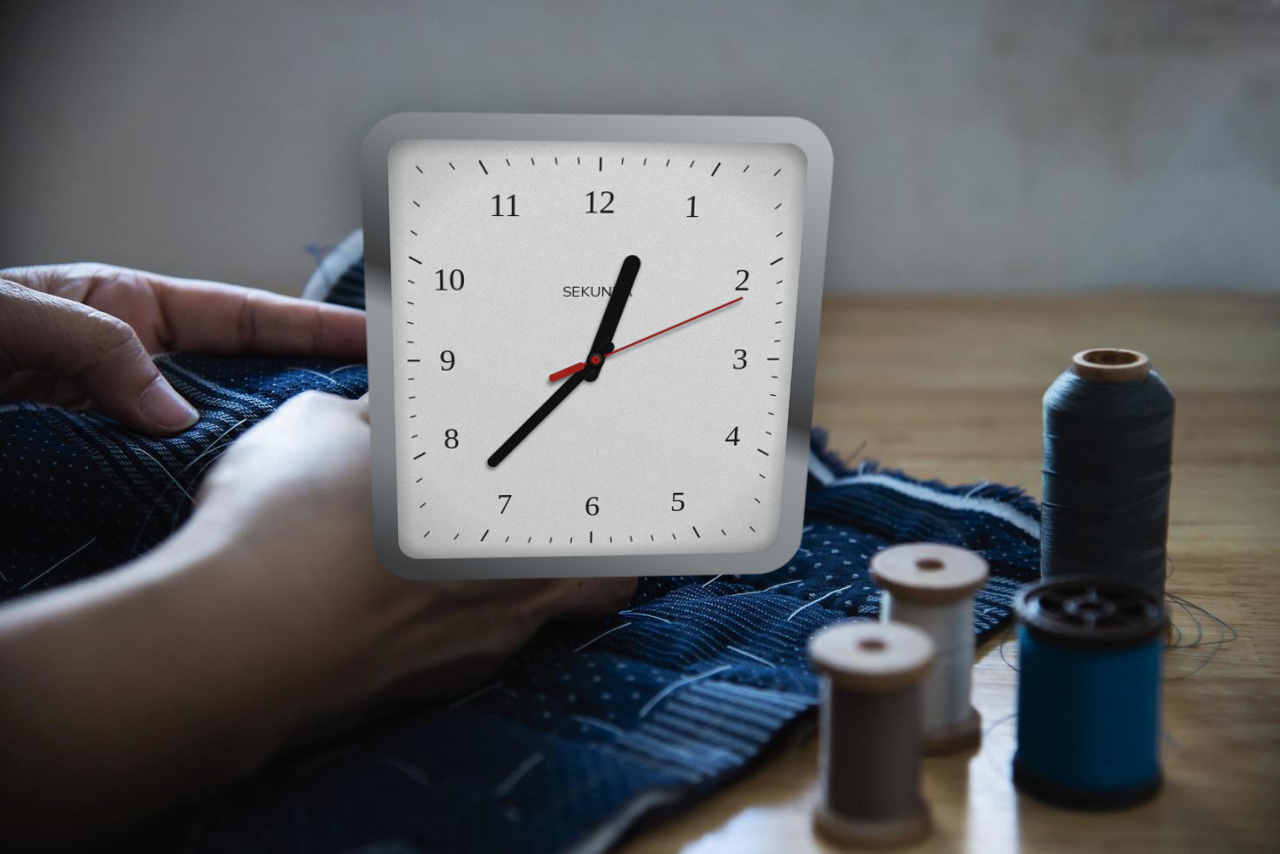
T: 12 h 37 min 11 s
